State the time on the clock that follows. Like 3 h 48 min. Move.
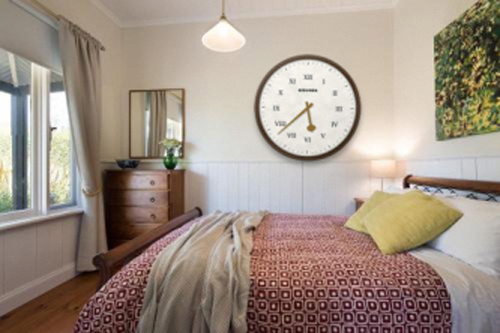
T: 5 h 38 min
